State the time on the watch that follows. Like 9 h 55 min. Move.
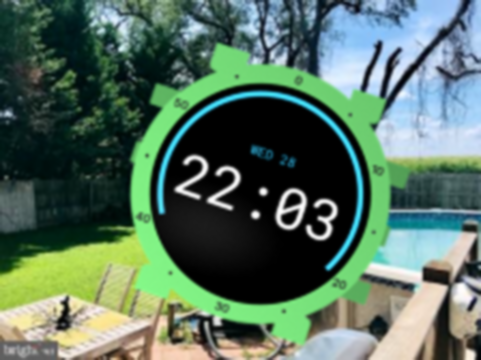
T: 22 h 03 min
